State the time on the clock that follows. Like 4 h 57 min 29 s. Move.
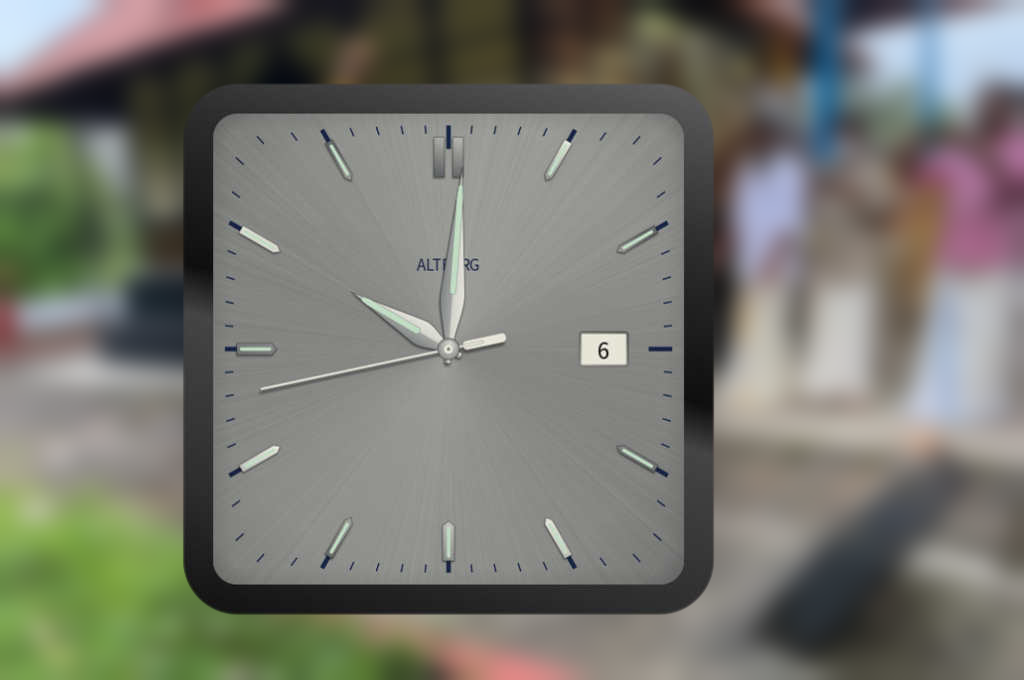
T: 10 h 00 min 43 s
